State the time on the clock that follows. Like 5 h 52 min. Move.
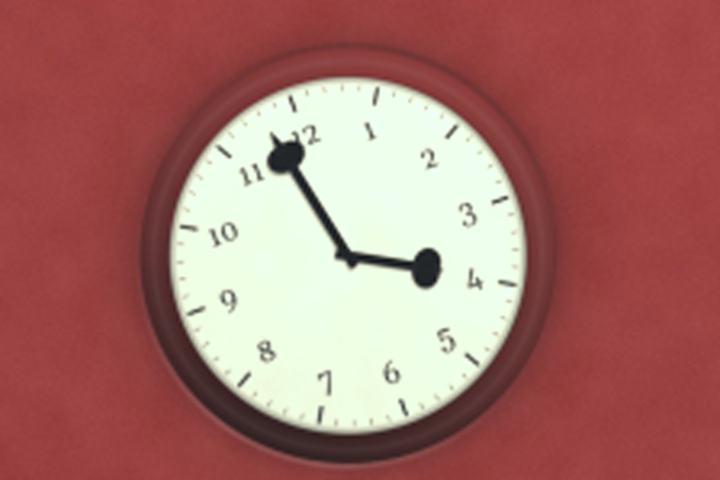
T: 3 h 58 min
